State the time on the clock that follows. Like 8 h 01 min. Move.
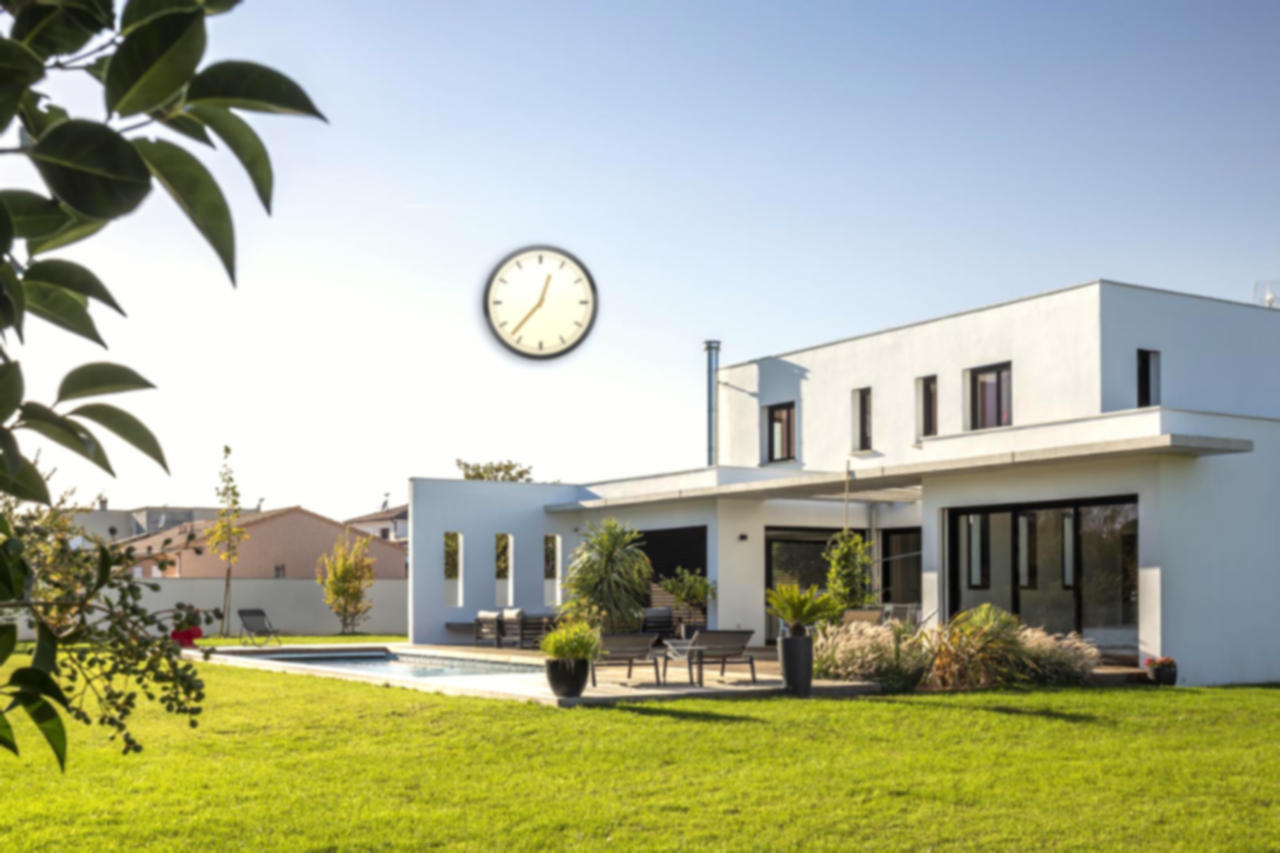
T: 12 h 37 min
